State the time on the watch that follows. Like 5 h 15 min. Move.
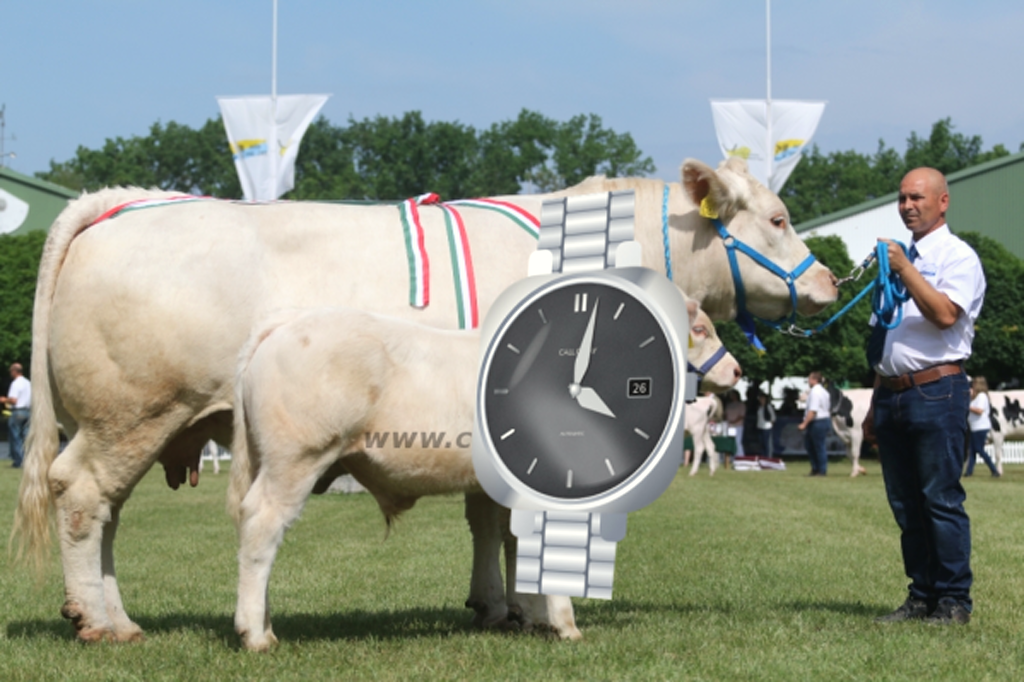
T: 4 h 02 min
